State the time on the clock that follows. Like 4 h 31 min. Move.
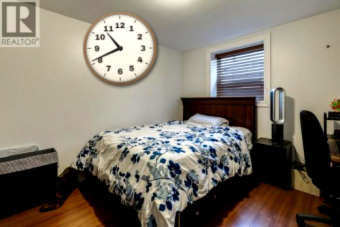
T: 10 h 41 min
